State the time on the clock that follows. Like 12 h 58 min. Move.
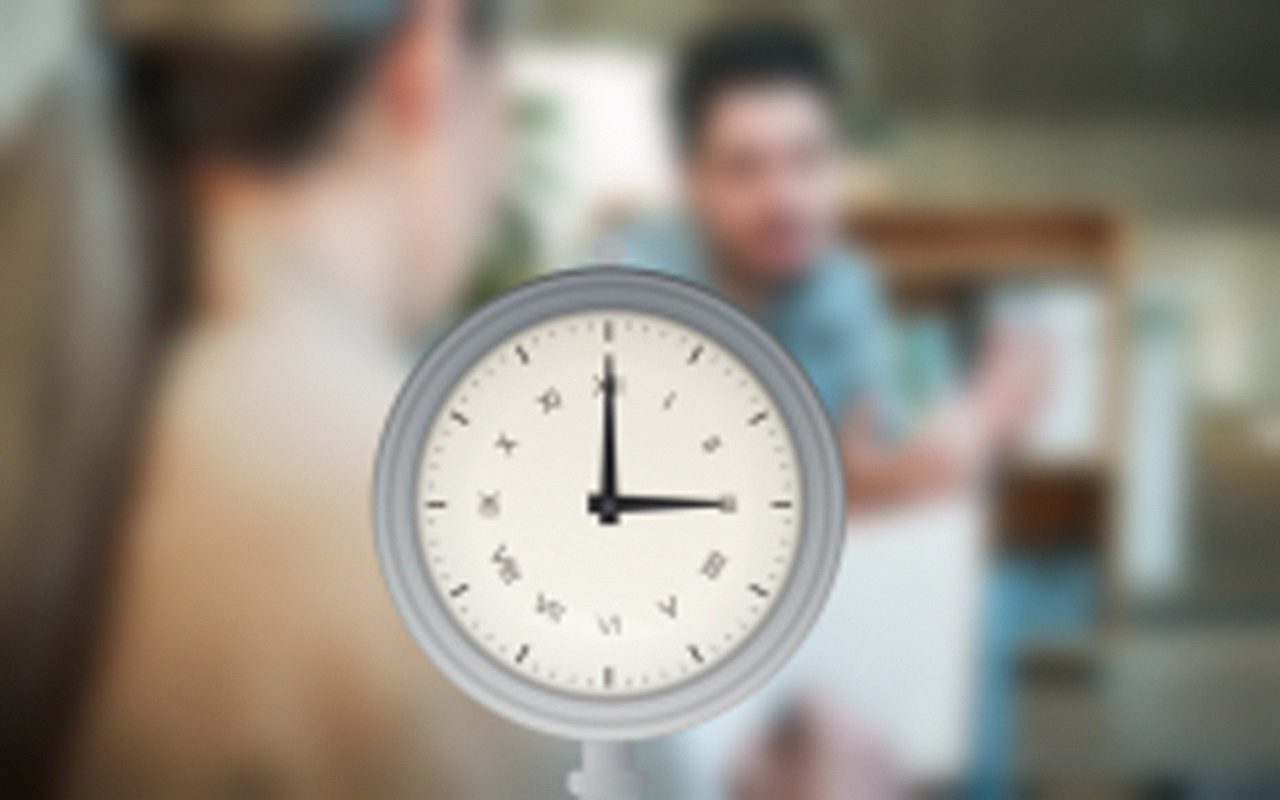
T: 3 h 00 min
